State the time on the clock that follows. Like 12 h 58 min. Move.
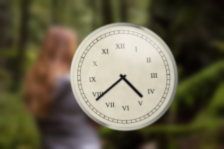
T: 4 h 39 min
